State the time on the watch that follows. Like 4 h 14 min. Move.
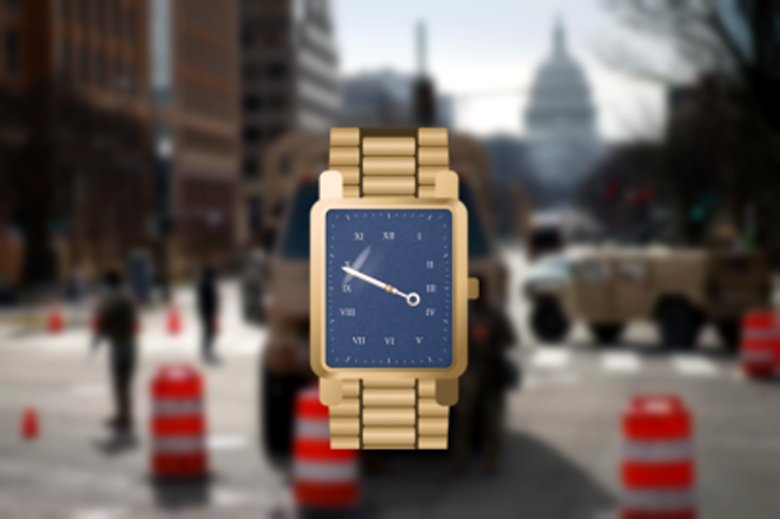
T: 3 h 49 min
